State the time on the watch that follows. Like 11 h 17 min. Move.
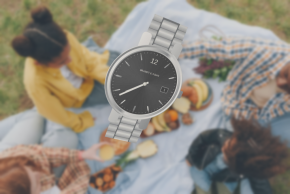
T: 7 h 38 min
